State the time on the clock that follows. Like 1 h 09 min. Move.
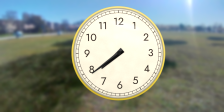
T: 7 h 39 min
